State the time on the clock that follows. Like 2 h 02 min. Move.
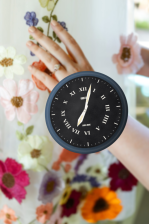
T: 7 h 03 min
